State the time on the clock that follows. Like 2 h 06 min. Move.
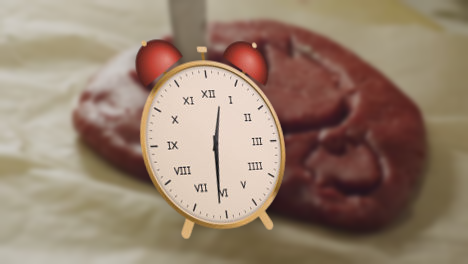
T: 12 h 31 min
